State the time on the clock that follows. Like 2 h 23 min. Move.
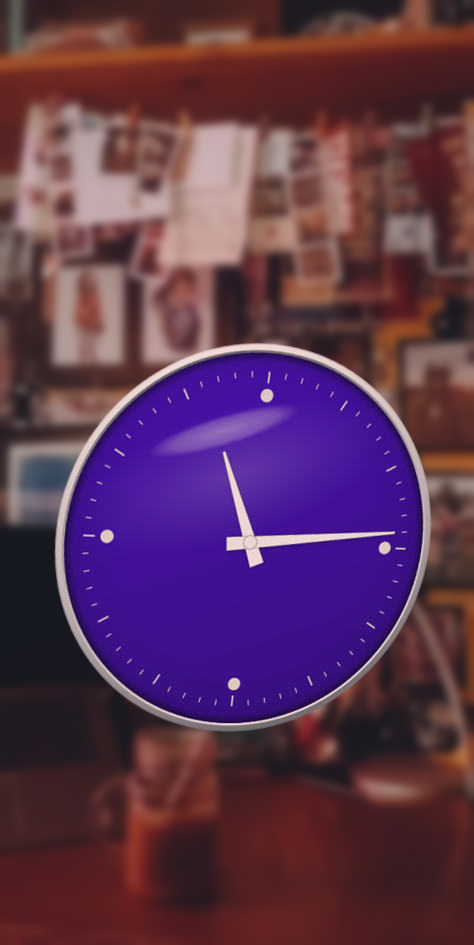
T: 11 h 14 min
